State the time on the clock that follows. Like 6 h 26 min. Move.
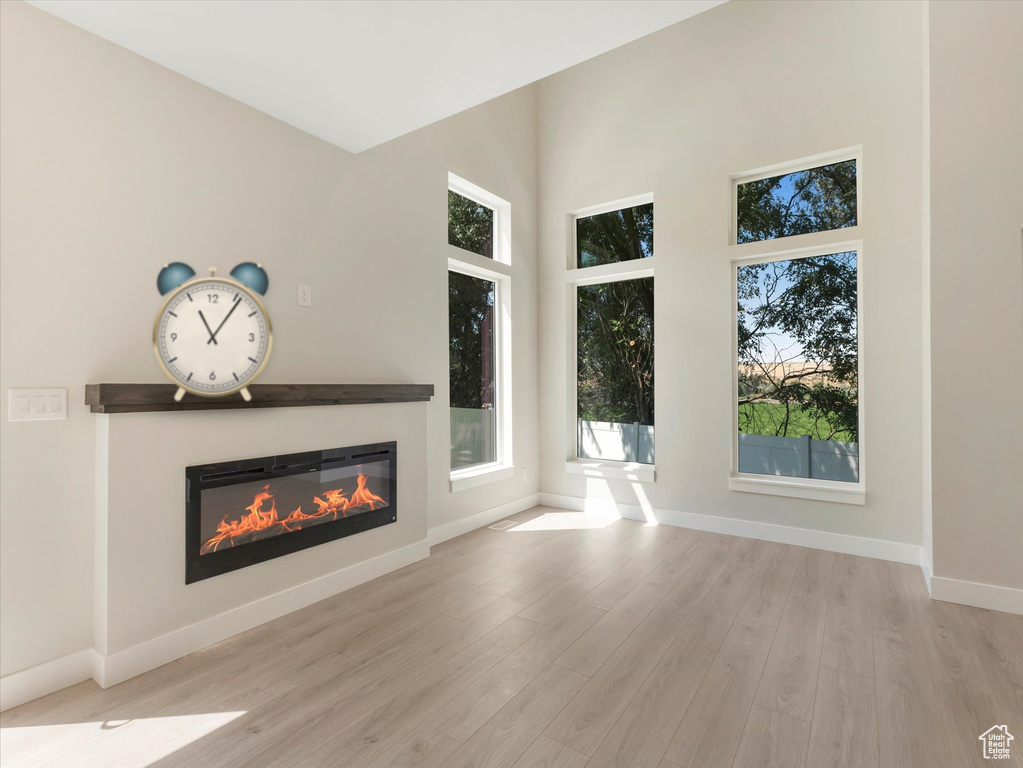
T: 11 h 06 min
